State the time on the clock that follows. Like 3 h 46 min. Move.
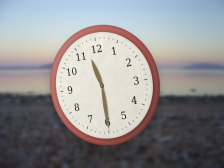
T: 11 h 30 min
